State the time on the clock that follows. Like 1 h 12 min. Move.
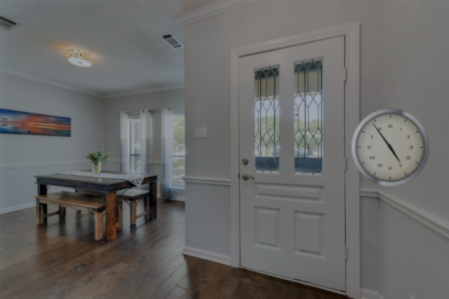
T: 4 h 54 min
